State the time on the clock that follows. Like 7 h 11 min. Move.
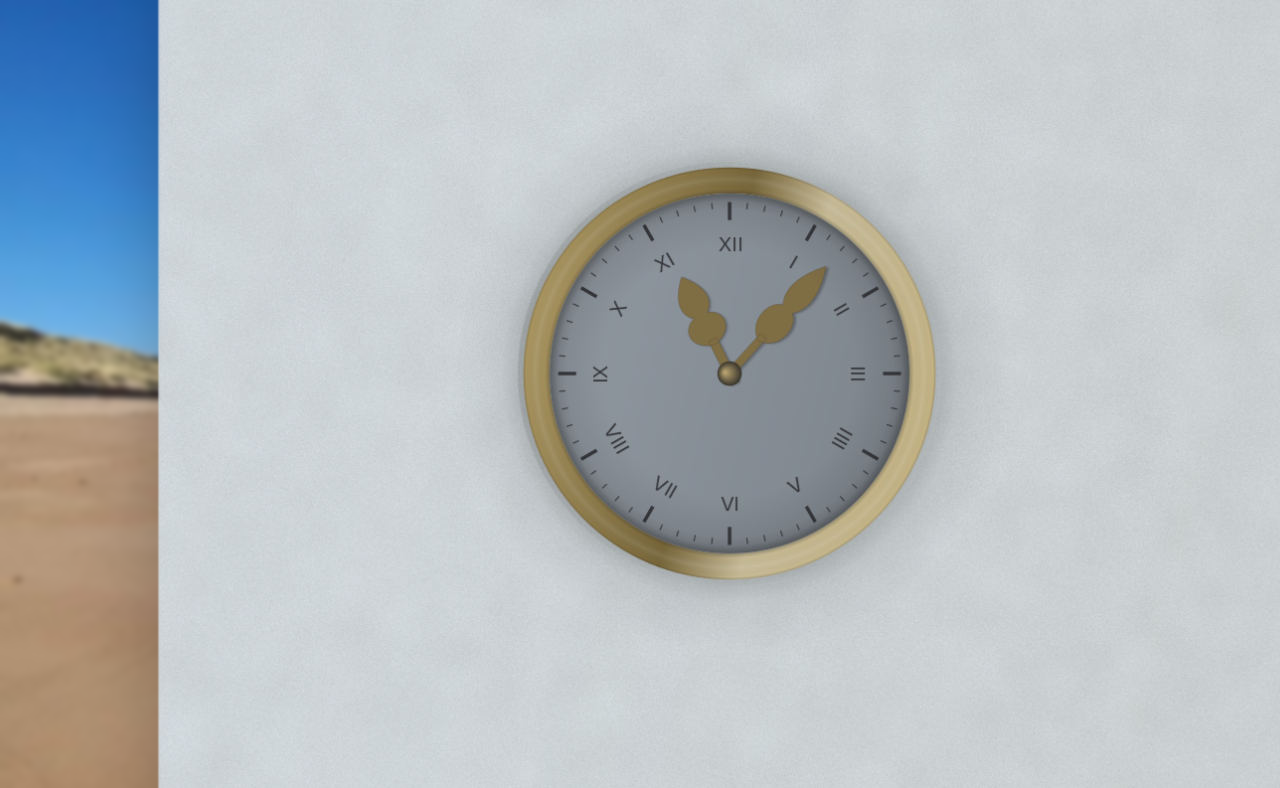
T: 11 h 07 min
